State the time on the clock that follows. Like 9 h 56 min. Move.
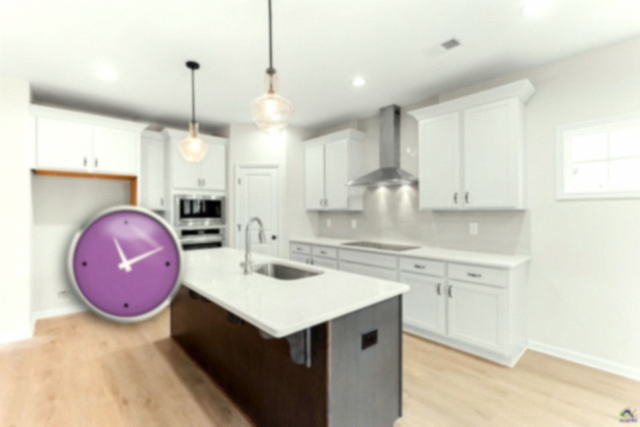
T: 11 h 11 min
